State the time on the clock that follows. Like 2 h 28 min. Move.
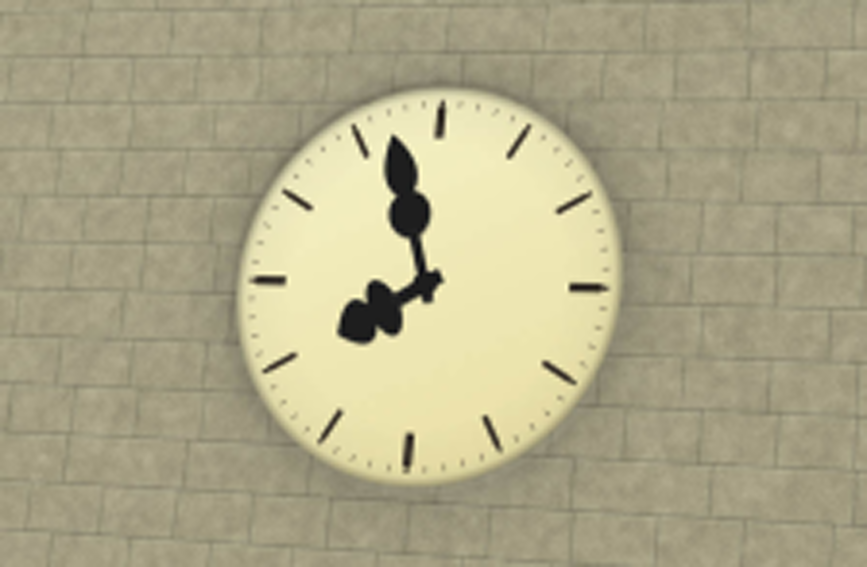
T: 7 h 57 min
